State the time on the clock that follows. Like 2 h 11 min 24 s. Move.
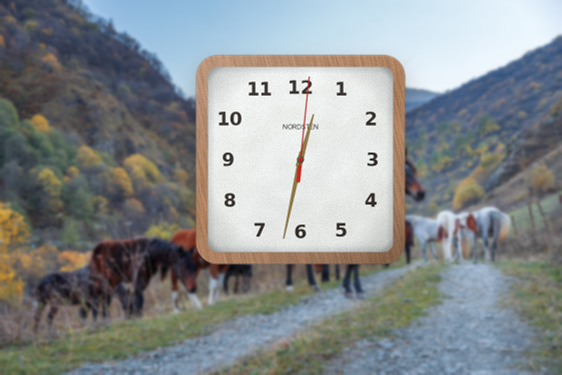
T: 12 h 32 min 01 s
